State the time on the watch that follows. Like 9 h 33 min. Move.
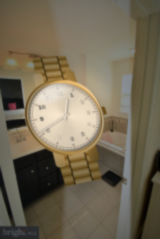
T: 12 h 41 min
